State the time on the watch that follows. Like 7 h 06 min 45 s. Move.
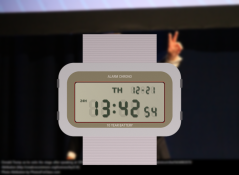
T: 13 h 42 min 54 s
